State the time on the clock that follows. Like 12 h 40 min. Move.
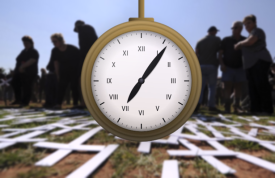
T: 7 h 06 min
